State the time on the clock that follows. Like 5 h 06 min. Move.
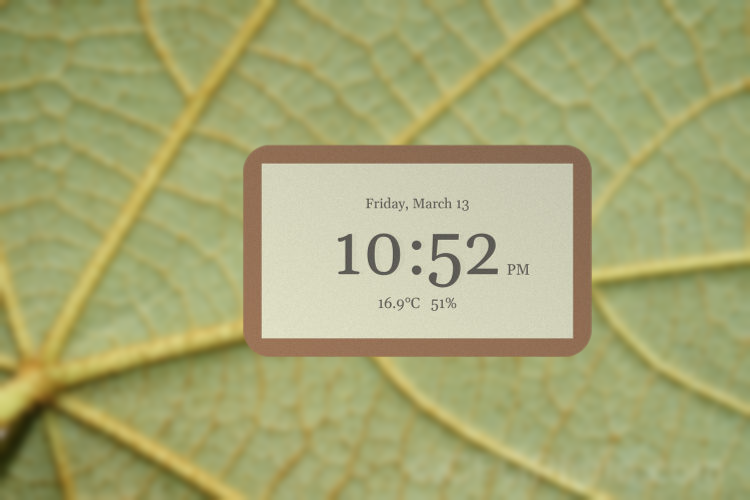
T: 10 h 52 min
